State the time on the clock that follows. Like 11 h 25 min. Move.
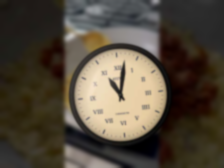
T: 11 h 02 min
